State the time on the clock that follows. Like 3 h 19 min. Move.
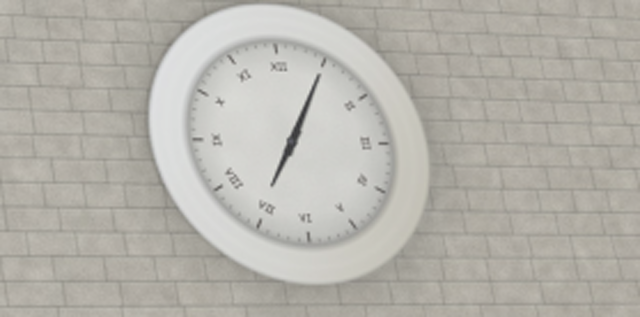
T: 7 h 05 min
